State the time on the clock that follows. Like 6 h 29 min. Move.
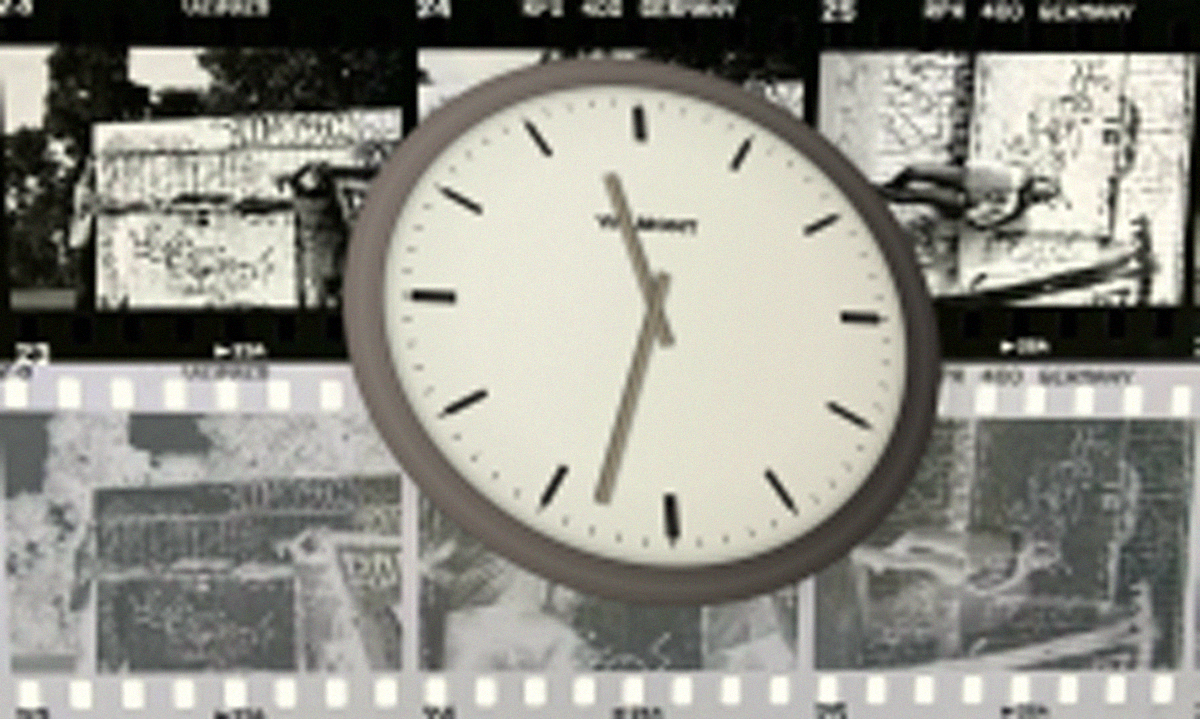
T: 11 h 33 min
